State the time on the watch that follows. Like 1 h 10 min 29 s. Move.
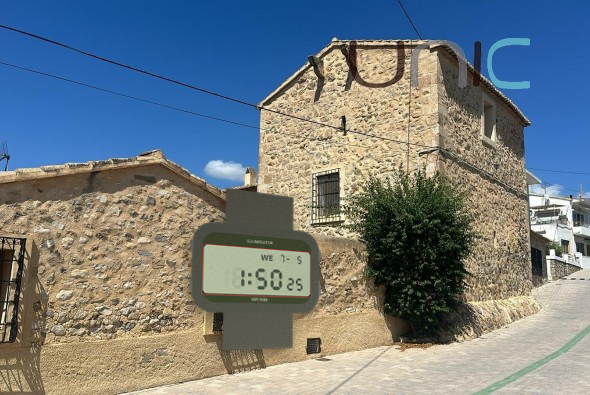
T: 1 h 50 min 25 s
